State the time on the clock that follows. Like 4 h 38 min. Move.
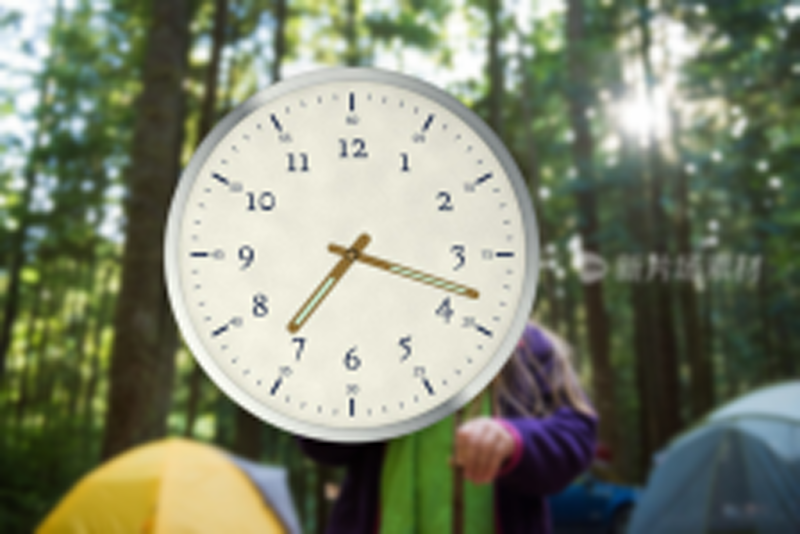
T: 7 h 18 min
